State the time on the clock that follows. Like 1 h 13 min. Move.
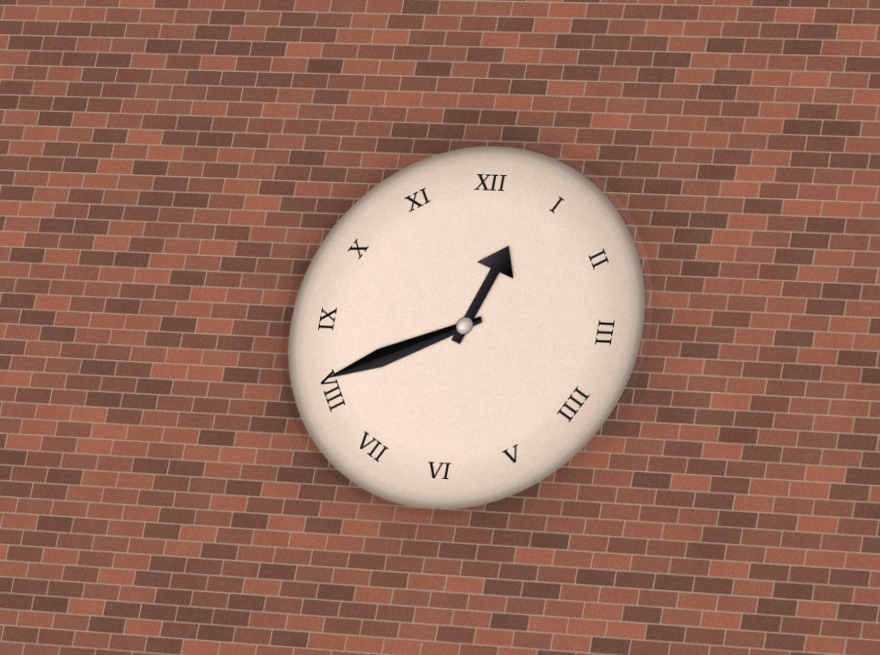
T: 12 h 41 min
